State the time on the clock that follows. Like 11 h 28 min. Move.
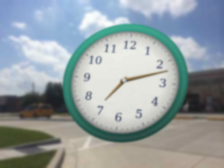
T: 7 h 12 min
